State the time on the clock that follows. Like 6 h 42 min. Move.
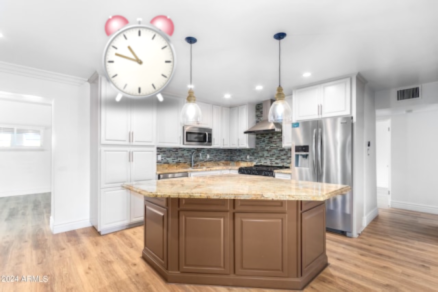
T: 10 h 48 min
